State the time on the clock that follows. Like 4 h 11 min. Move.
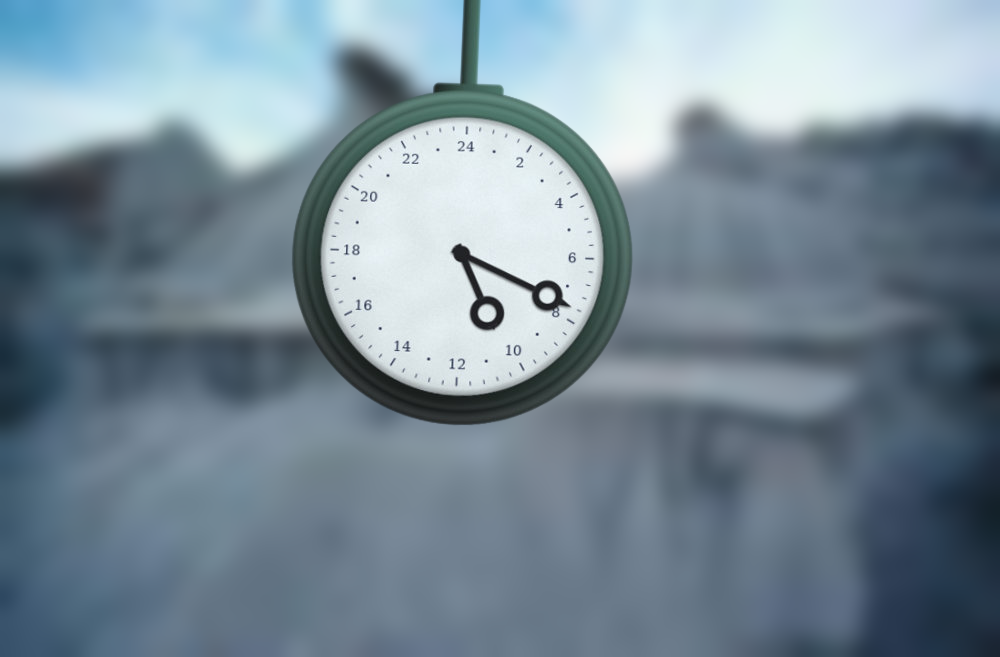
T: 10 h 19 min
